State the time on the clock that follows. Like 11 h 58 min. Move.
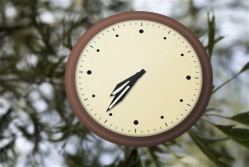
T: 7 h 36 min
